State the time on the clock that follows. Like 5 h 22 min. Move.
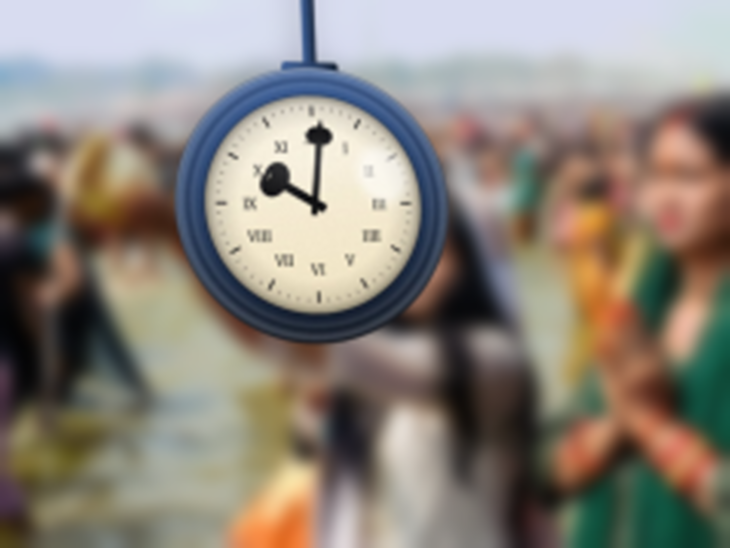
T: 10 h 01 min
